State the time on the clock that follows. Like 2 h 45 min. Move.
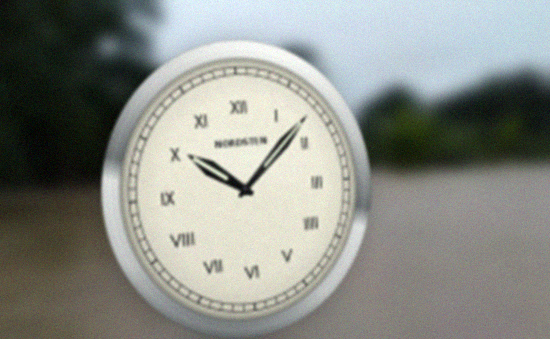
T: 10 h 08 min
